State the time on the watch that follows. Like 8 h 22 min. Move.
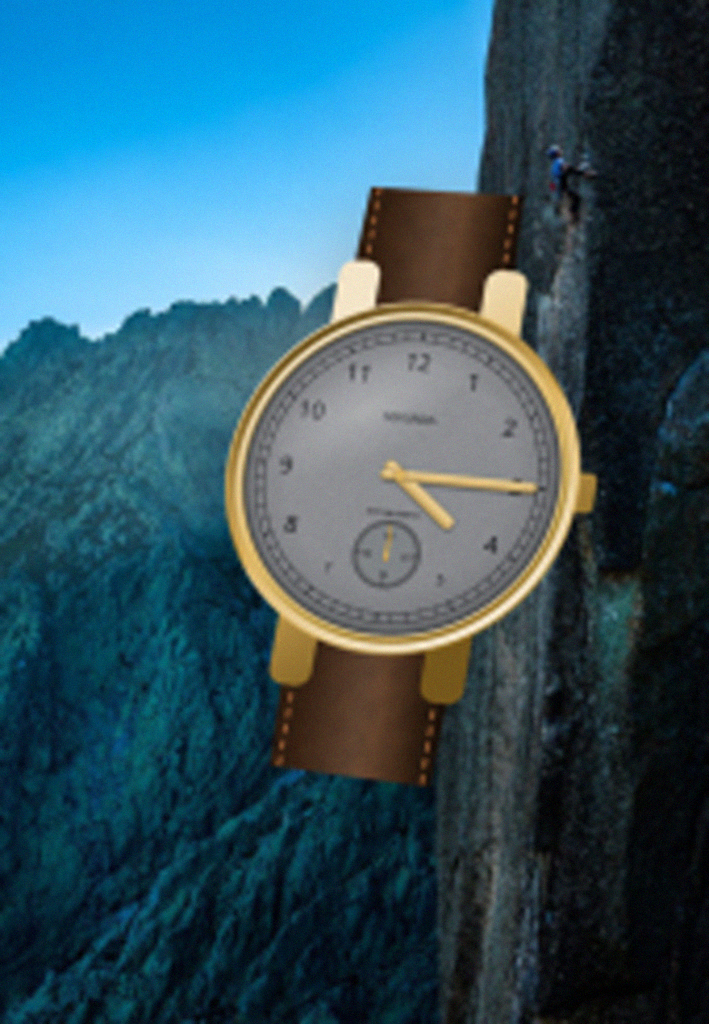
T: 4 h 15 min
